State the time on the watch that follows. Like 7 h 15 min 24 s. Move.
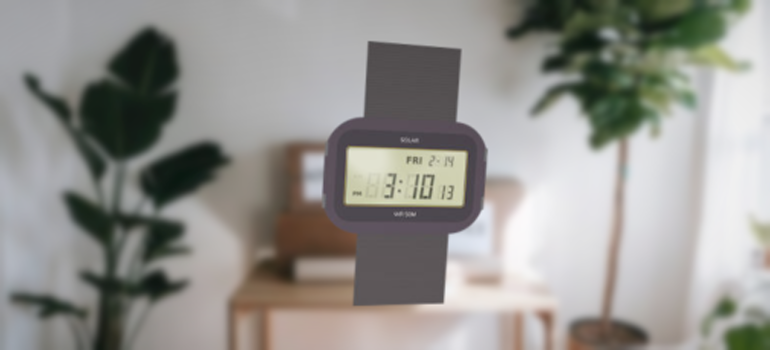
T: 3 h 10 min 13 s
